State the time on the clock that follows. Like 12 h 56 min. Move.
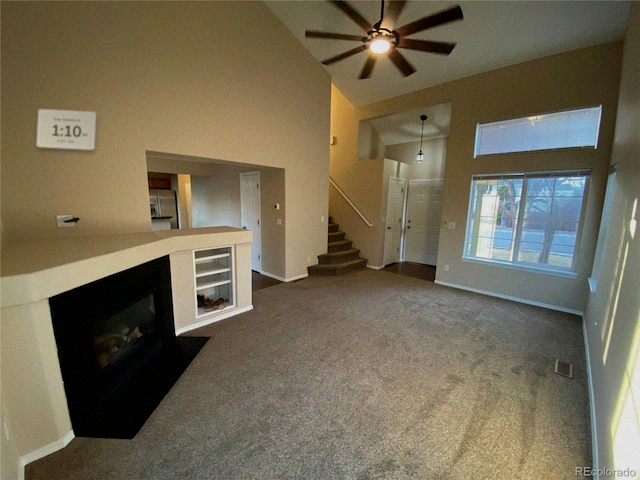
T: 1 h 10 min
